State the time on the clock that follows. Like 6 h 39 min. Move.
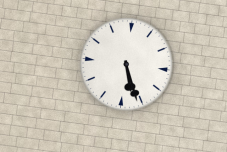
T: 5 h 26 min
